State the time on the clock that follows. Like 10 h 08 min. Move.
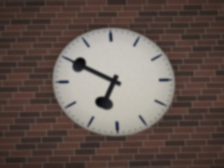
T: 6 h 50 min
